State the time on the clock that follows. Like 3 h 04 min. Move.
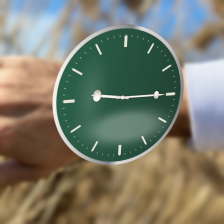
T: 9 h 15 min
